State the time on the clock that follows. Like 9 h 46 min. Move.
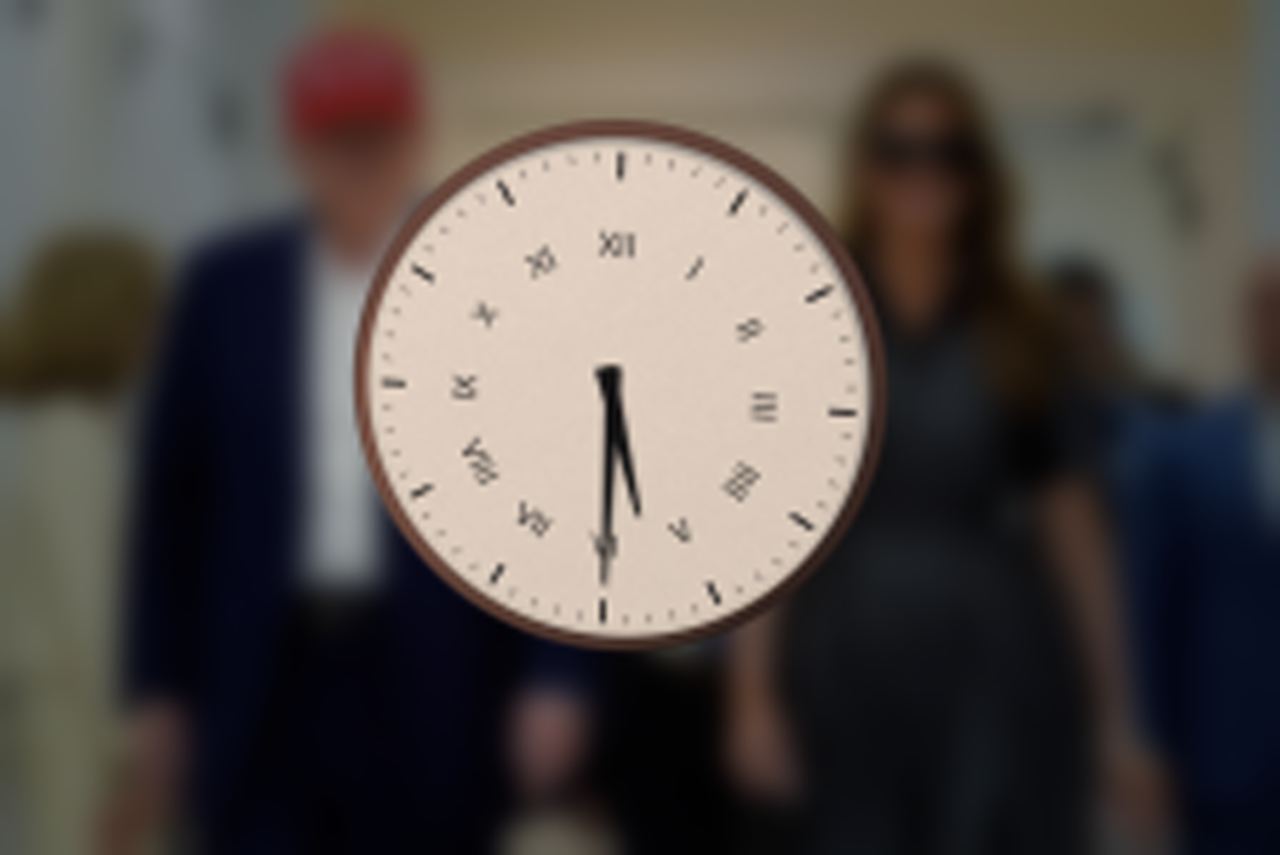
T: 5 h 30 min
